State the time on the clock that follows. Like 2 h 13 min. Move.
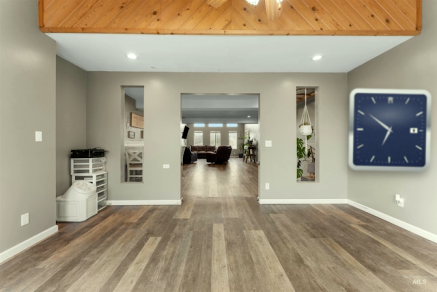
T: 6 h 51 min
